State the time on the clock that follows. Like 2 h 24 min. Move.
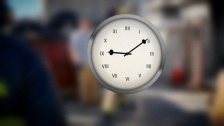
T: 9 h 09 min
